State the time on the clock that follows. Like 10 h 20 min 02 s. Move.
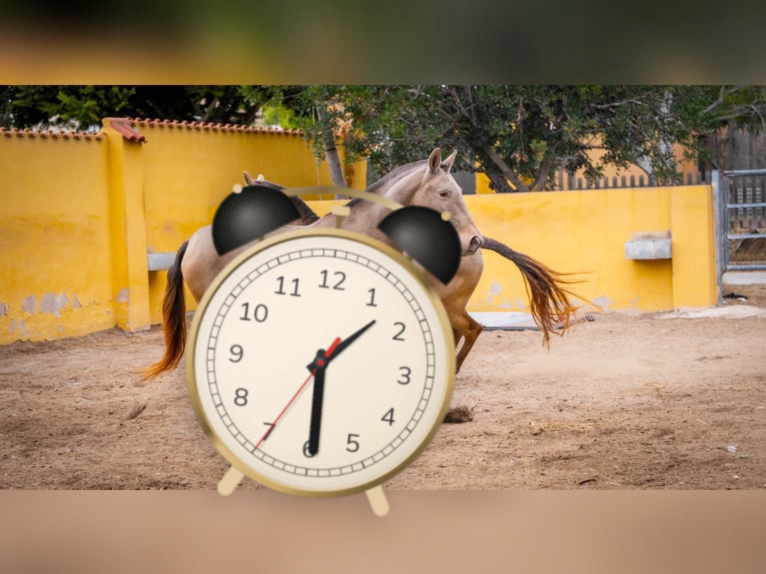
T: 1 h 29 min 35 s
